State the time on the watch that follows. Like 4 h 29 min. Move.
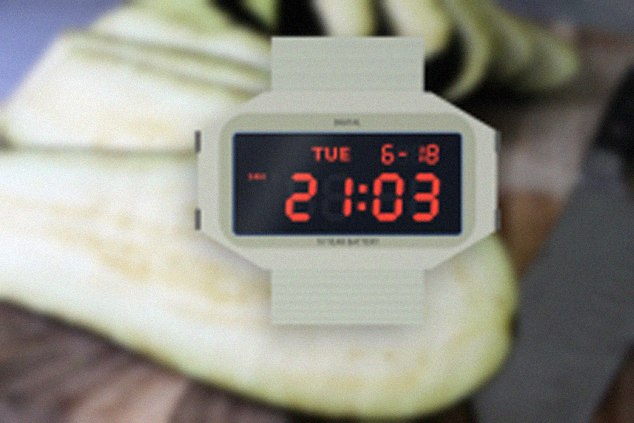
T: 21 h 03 min
